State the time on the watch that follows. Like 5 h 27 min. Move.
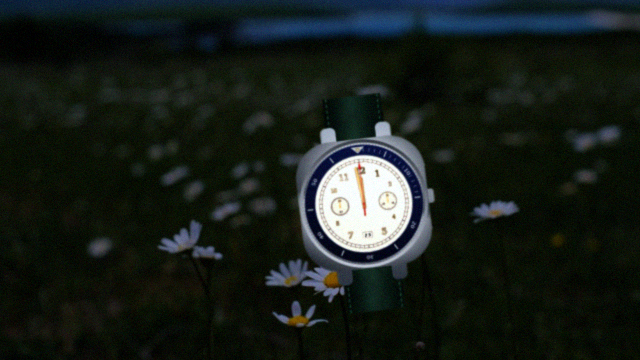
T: 11 h 59 min
